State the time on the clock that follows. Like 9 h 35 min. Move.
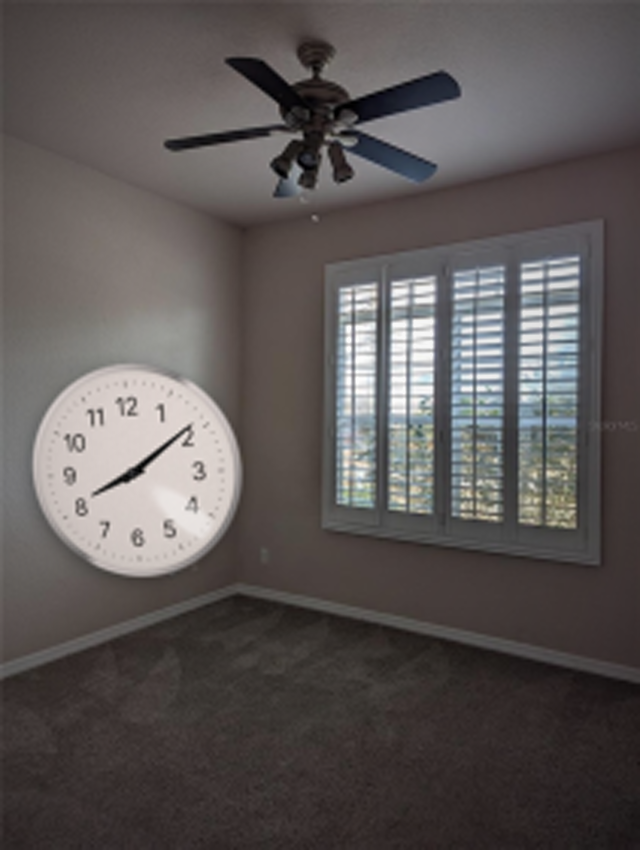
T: 8 h 09 min
